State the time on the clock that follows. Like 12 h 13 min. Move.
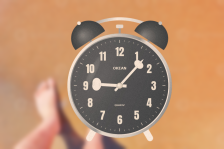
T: 9 h 07 min
